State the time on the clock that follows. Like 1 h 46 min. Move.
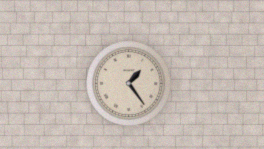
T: 1 h 24 min
